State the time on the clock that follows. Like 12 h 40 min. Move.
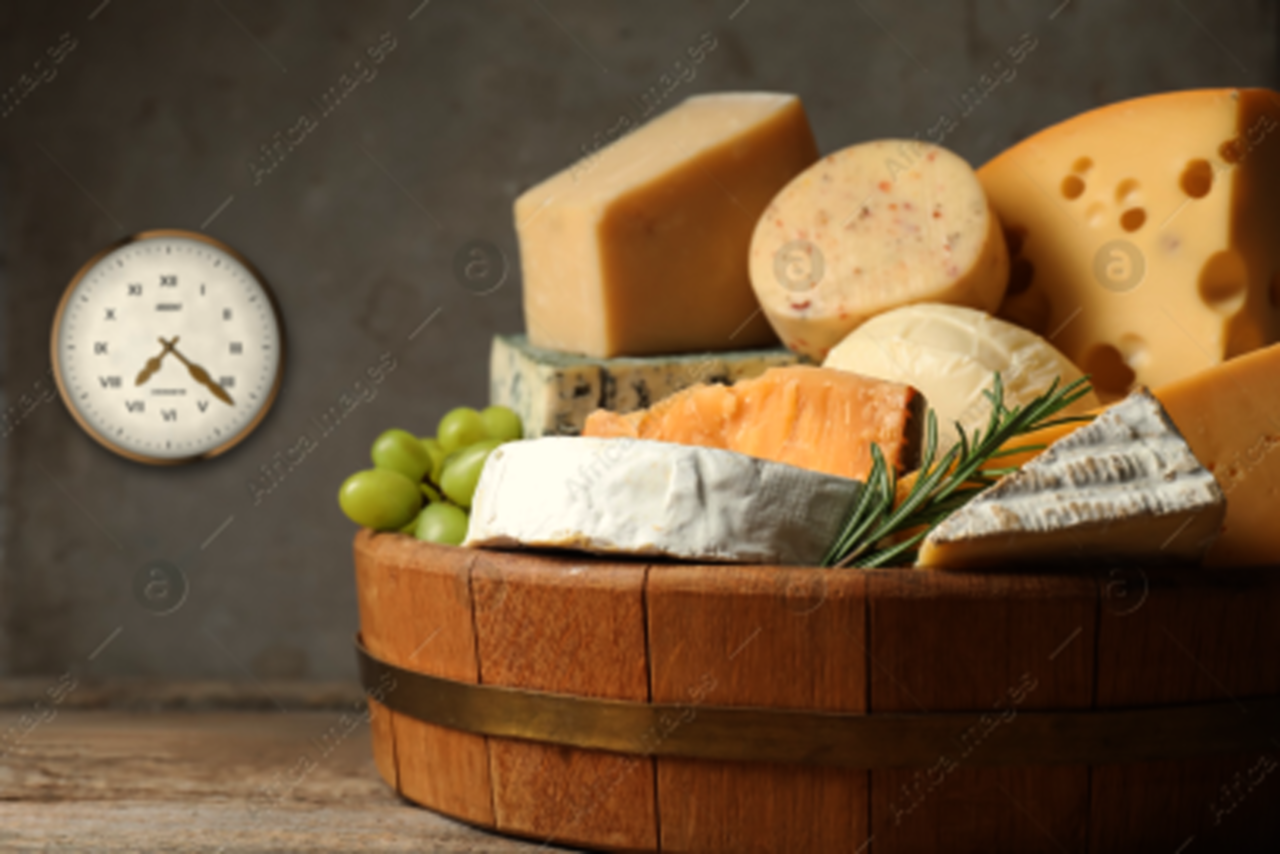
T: 7 h 22 min
